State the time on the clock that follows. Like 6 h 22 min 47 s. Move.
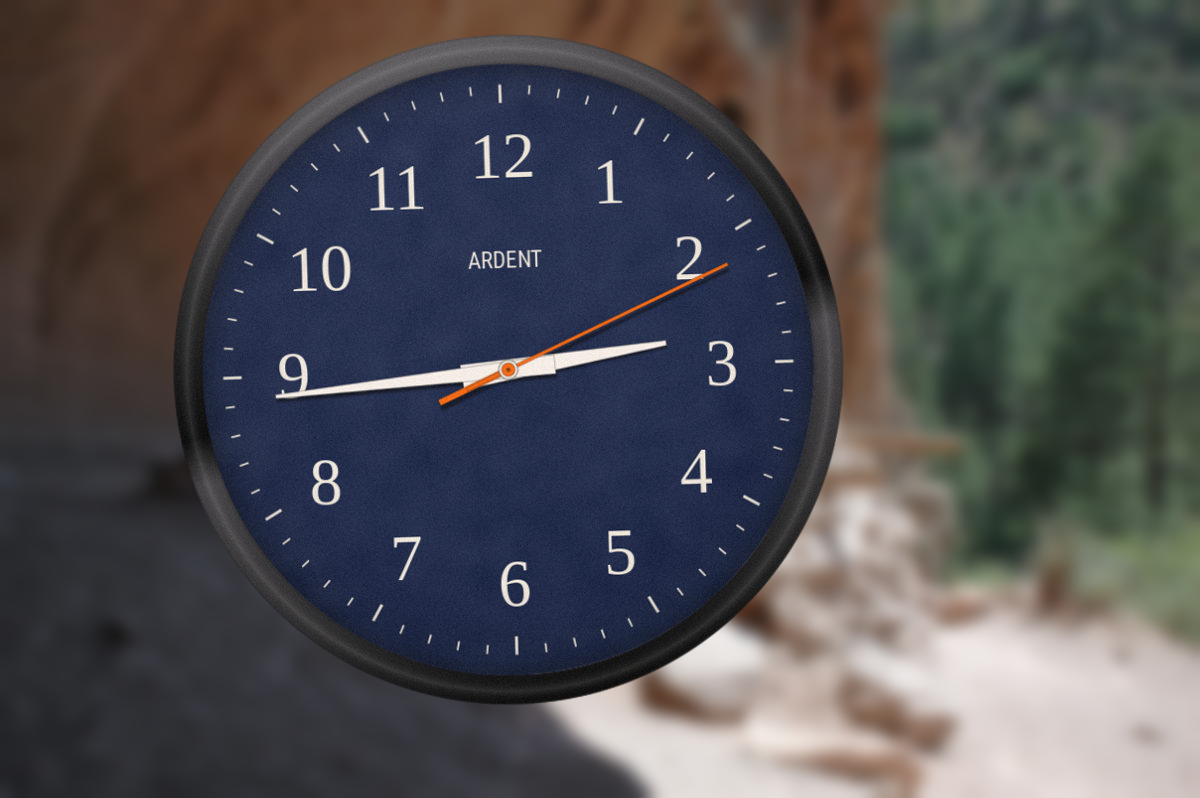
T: 2 h 44 min 11 s
